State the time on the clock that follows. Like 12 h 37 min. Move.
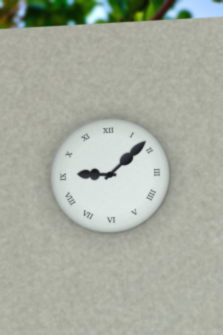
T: 9 h 08 min
